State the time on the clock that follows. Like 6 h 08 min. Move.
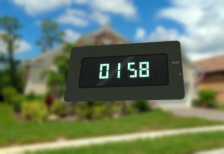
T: 1 h 58 min
